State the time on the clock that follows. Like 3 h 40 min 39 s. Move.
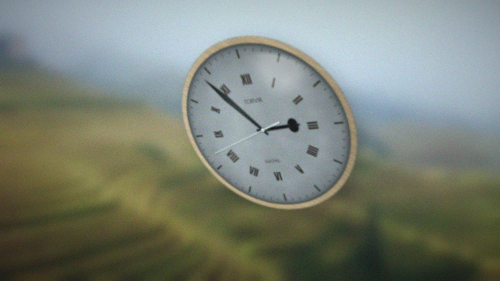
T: 2 h 53 min 42 s
